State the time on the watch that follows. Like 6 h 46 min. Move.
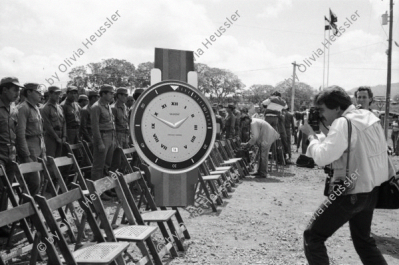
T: 1 h 49 min
